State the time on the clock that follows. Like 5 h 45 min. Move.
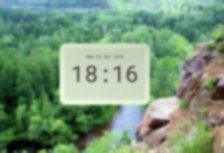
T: 18 h 16 min
